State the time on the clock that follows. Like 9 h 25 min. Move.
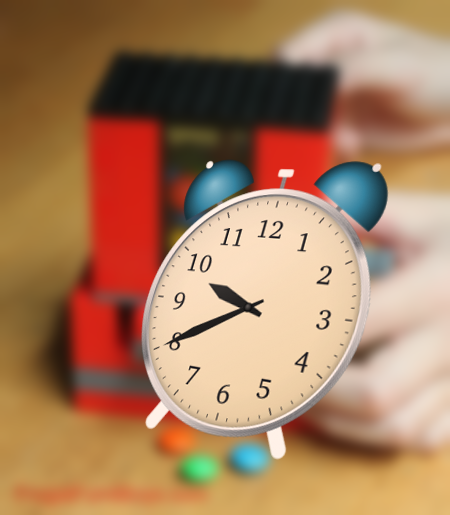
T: 9 h 40 min
